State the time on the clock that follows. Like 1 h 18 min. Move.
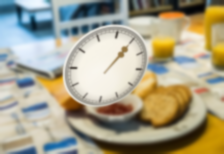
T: 1 h 05 min
